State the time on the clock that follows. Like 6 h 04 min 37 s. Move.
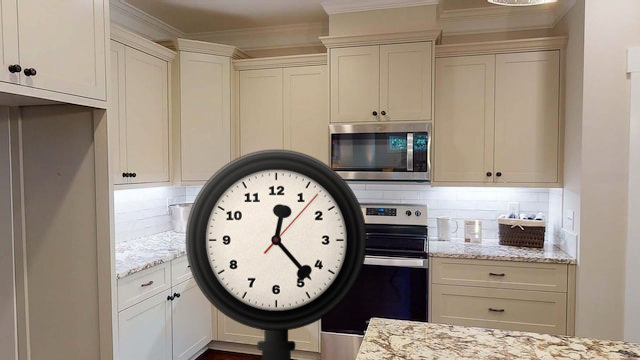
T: 12 h 23 min 07 s
